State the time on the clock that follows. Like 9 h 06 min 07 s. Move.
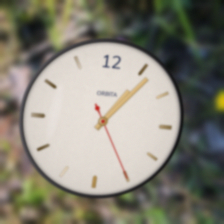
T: 1 h 06 min 25 s
